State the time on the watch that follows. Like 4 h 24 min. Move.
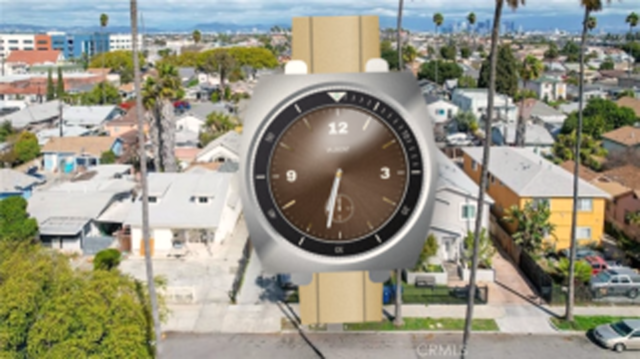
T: 6 h 32 min
